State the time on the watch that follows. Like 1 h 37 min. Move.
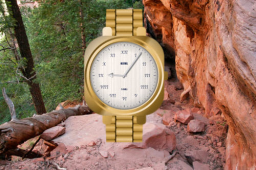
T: 9 h 06 min
